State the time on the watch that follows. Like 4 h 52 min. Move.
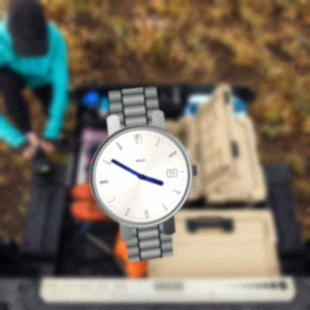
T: 3 h 51 min
